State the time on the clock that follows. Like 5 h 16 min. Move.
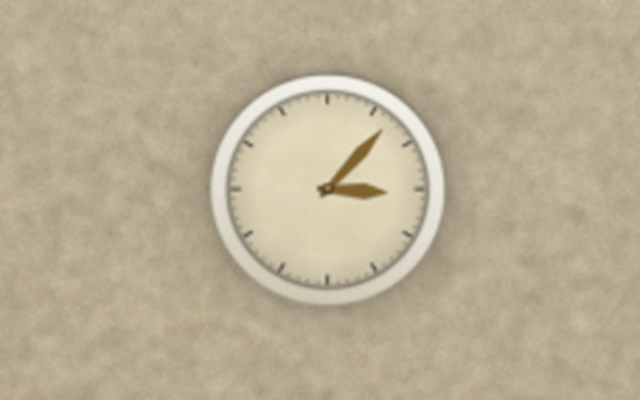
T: 3 h 07 min
